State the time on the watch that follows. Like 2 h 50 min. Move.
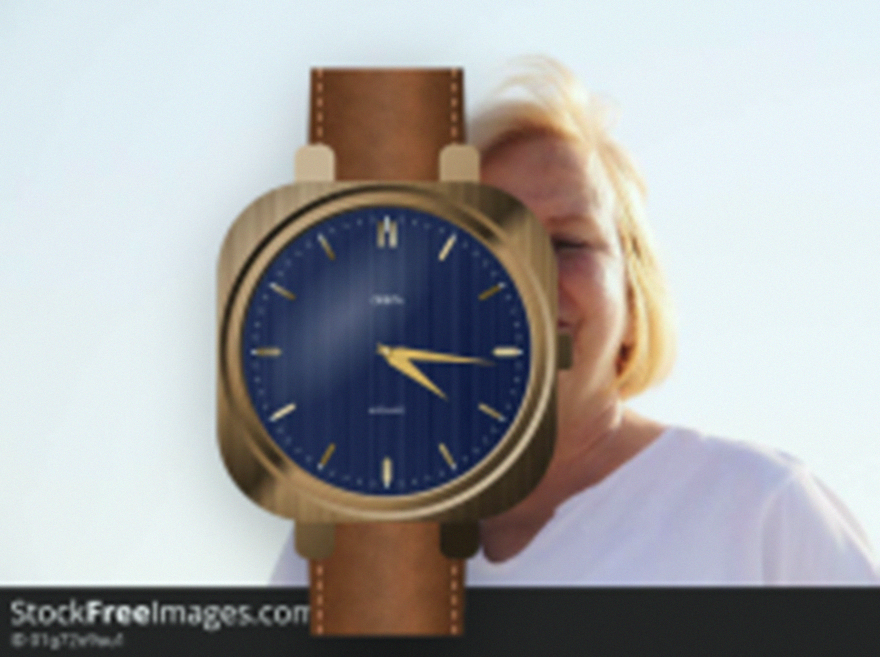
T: 4 h 16 min
